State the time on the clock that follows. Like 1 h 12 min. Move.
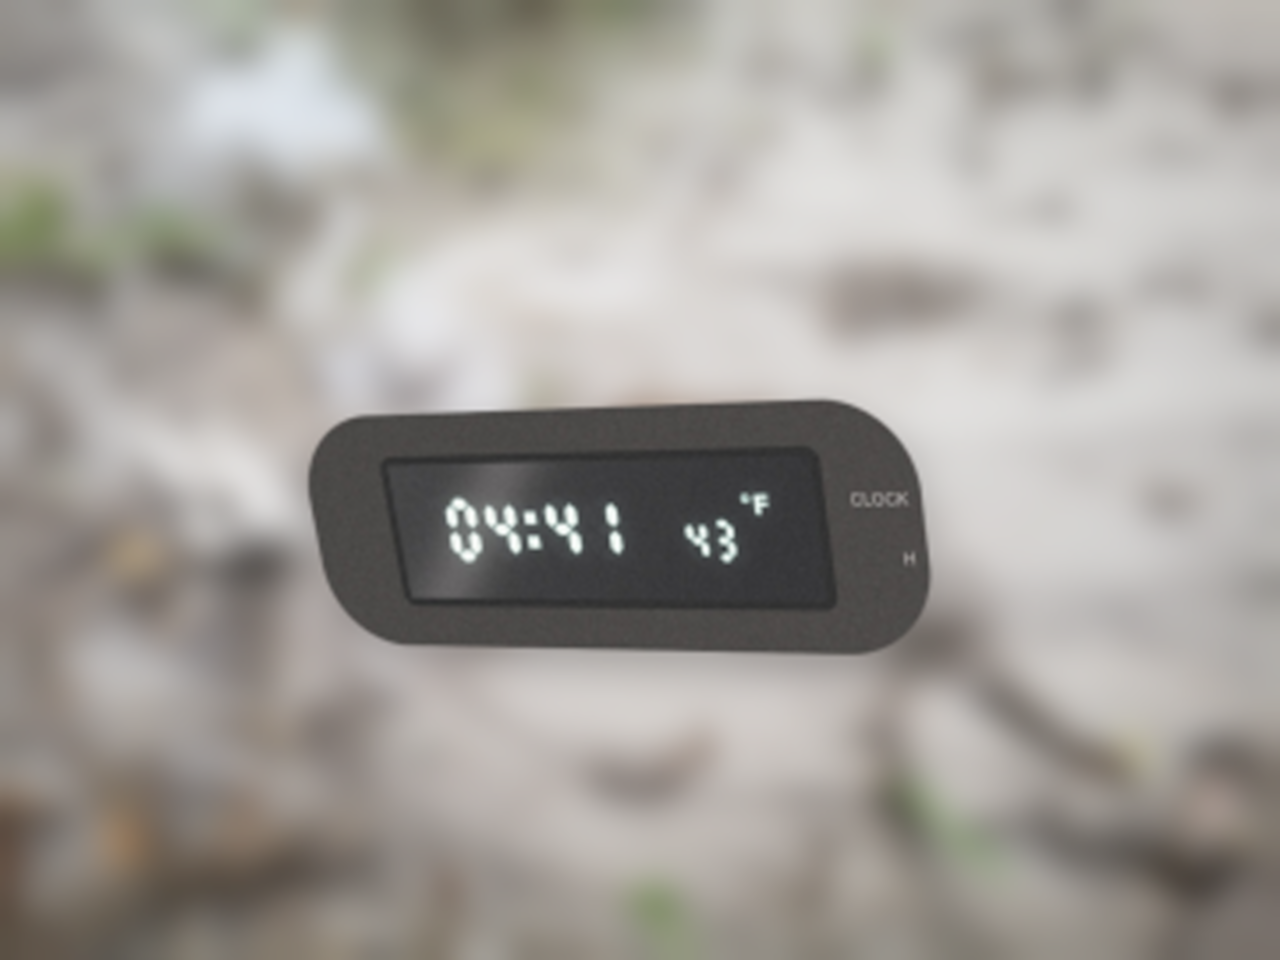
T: 4 h 41 min
